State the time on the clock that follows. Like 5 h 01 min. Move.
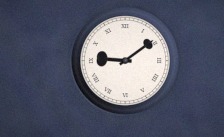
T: 9 h 09 min
